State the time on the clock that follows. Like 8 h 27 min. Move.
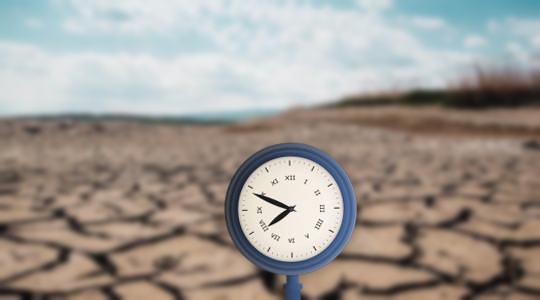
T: 7 h 49 min
